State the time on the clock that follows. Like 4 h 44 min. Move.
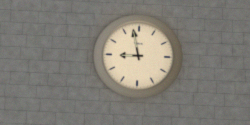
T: 8 h 58 min
